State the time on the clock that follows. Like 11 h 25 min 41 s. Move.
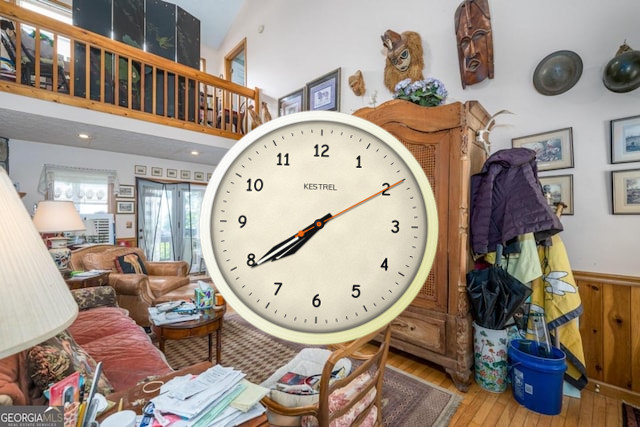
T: 7 h 39 min 10 s
